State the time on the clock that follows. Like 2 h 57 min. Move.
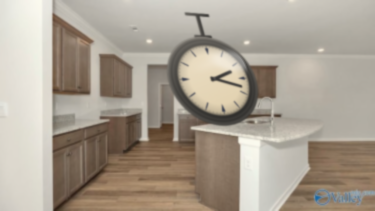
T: 2 h 18 min
